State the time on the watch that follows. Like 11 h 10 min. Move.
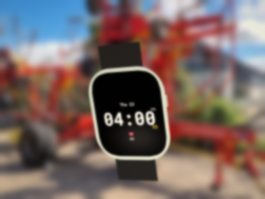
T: 4 h 00 min
